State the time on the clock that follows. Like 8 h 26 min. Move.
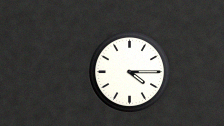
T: 4 h 15 min
